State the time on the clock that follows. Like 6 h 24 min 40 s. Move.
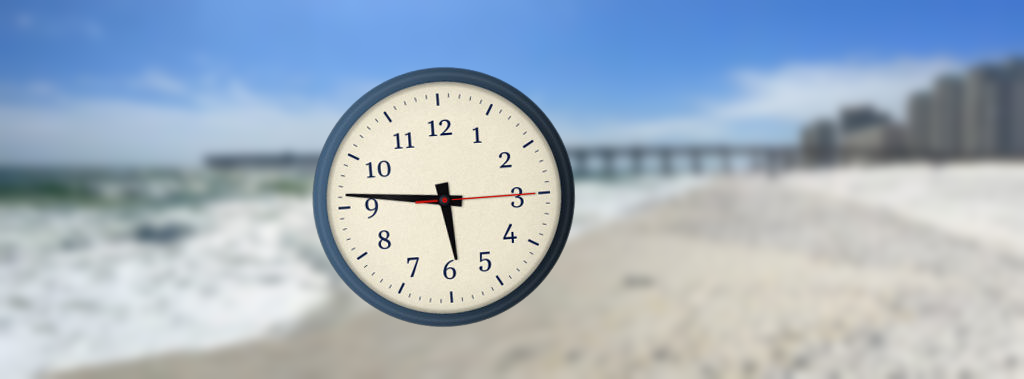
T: 5 h 46 min 15 s
